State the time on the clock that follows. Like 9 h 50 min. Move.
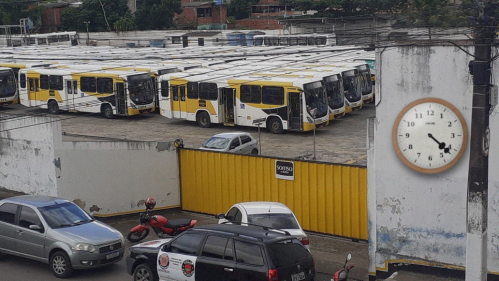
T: 4 h 22 min
